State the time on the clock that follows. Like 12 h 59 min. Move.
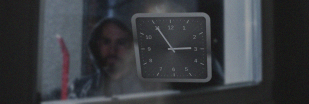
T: 2 h 55 min
